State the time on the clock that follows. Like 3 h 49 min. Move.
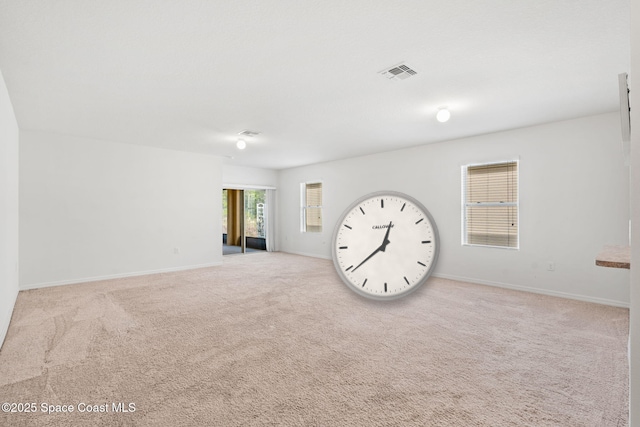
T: 12 h 39 min
